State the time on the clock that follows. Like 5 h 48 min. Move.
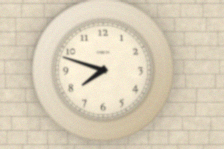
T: 7 h 48 min
